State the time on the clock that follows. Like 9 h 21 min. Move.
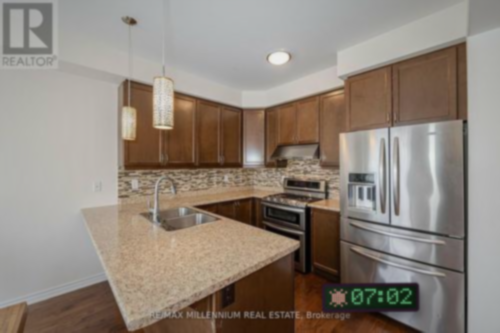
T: 7 h 02 min
